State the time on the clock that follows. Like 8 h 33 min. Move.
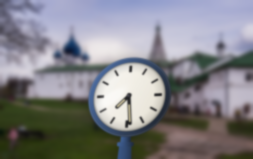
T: 7 h 29 min
